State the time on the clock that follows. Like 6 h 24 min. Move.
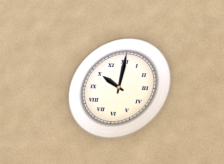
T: 10 h 00 min
